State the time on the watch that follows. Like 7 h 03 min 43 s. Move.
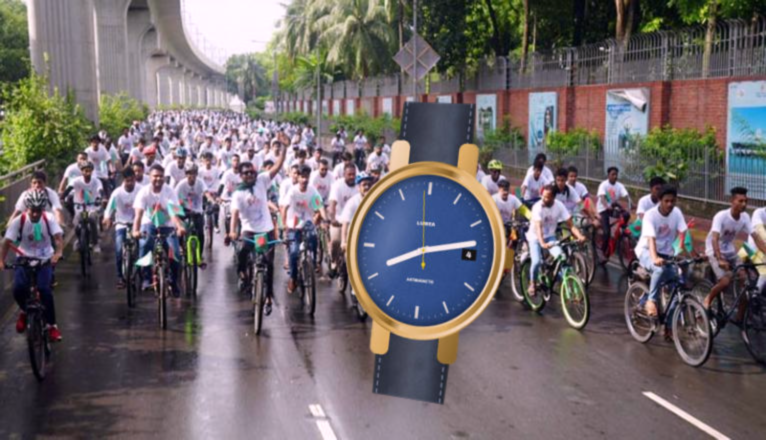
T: 8 h 12 min 59 s
